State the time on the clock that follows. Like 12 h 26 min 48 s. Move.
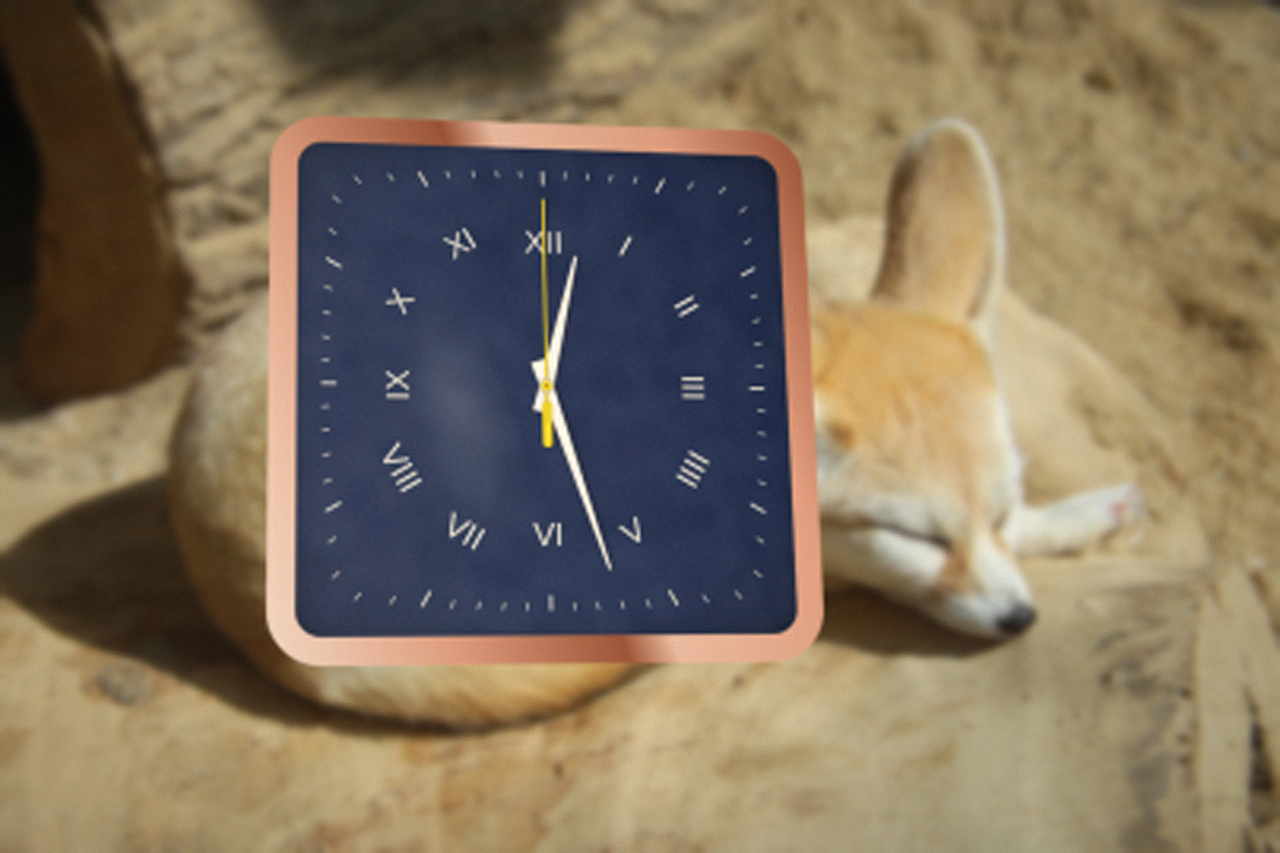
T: 12 h 27 min 00 s
